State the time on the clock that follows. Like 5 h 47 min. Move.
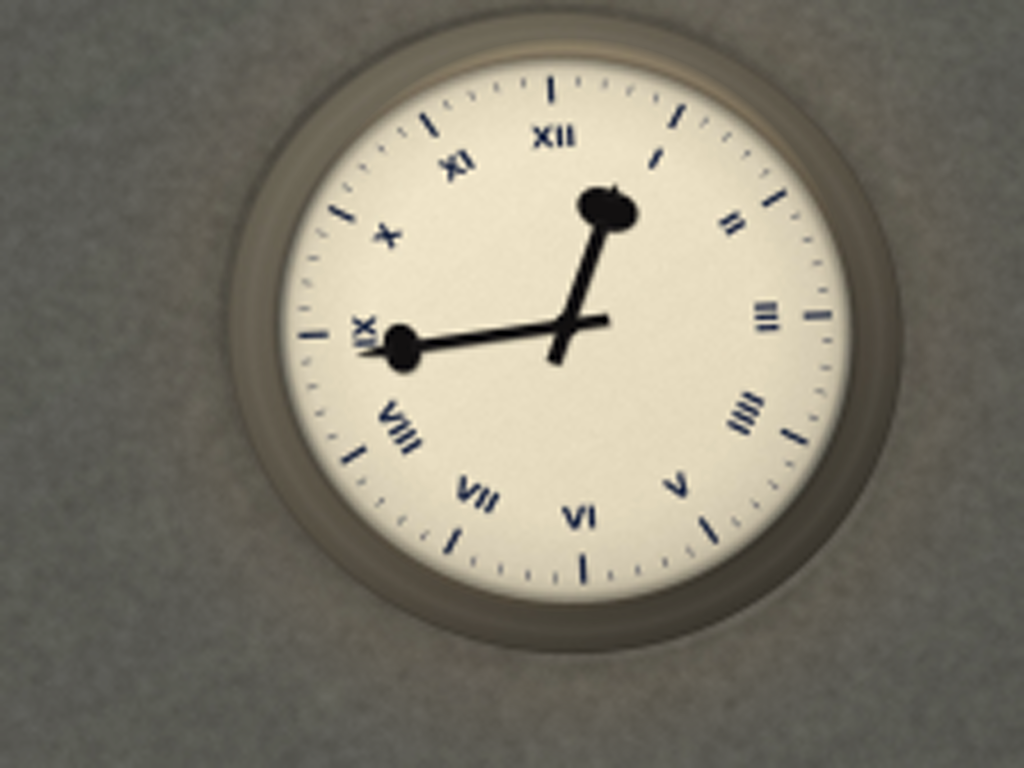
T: 12 h 44 min
